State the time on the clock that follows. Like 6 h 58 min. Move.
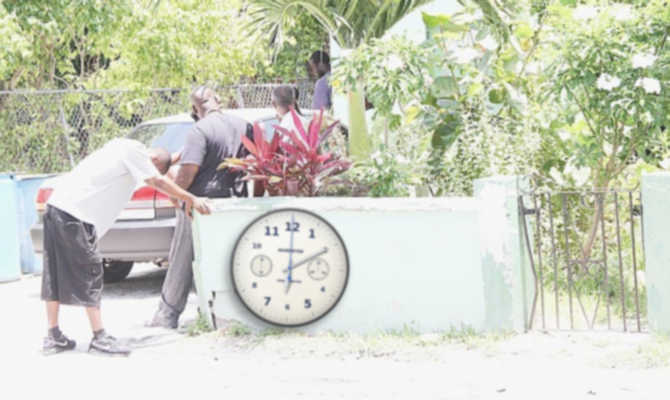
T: 6 h 10 min
